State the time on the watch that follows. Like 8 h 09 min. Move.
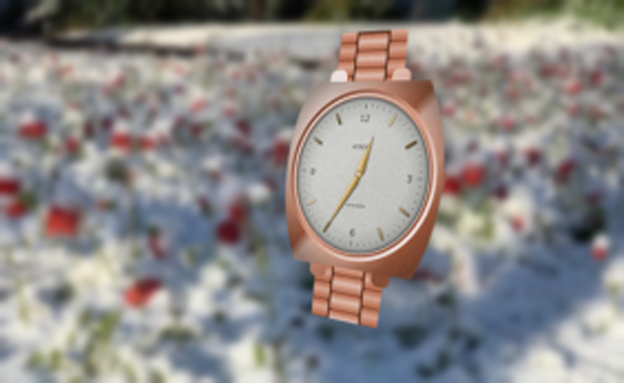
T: 12 h 35 min
